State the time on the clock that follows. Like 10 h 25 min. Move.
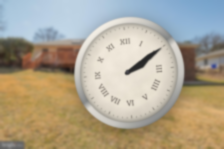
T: 2 h 10 min
